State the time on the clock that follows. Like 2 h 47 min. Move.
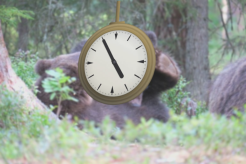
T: 4 h 55 min
